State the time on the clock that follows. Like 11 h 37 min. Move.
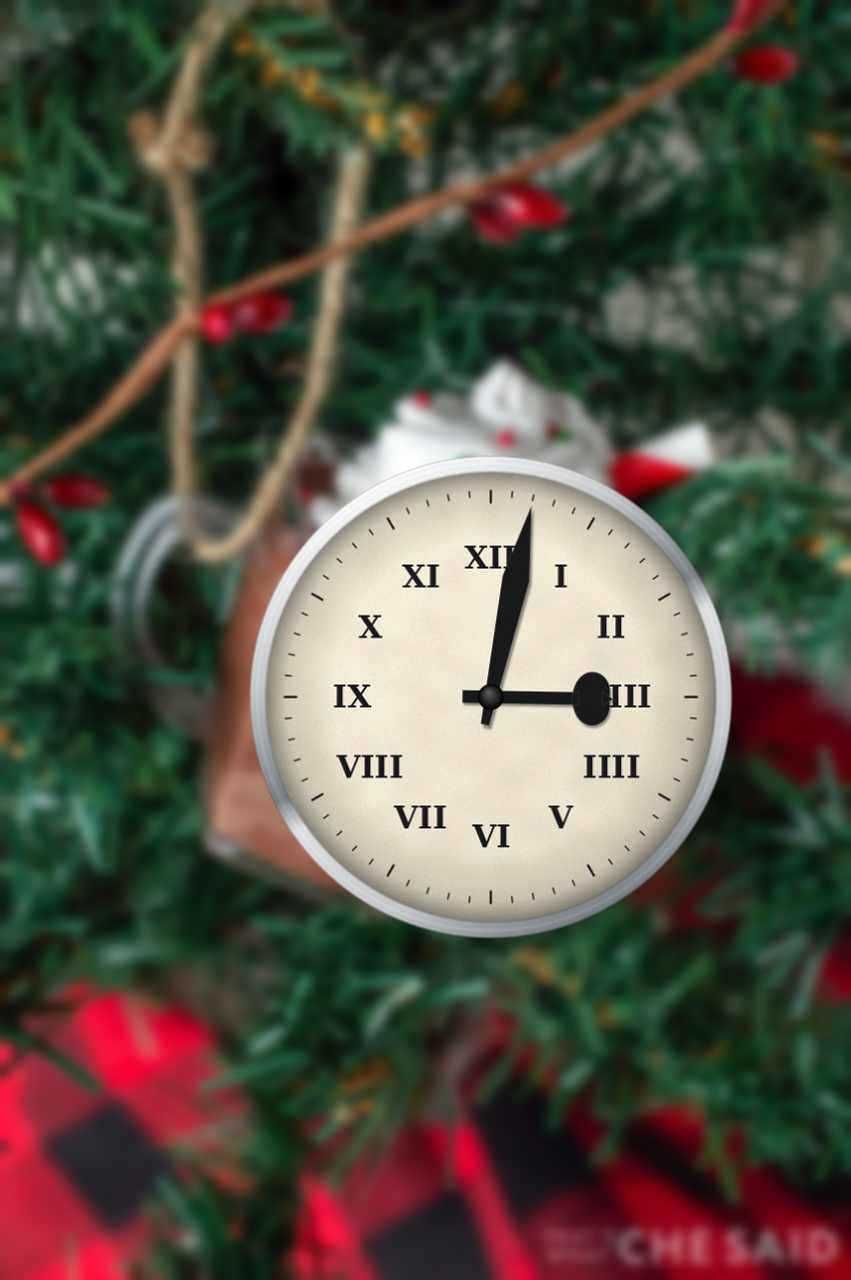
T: 3 h 02 min
